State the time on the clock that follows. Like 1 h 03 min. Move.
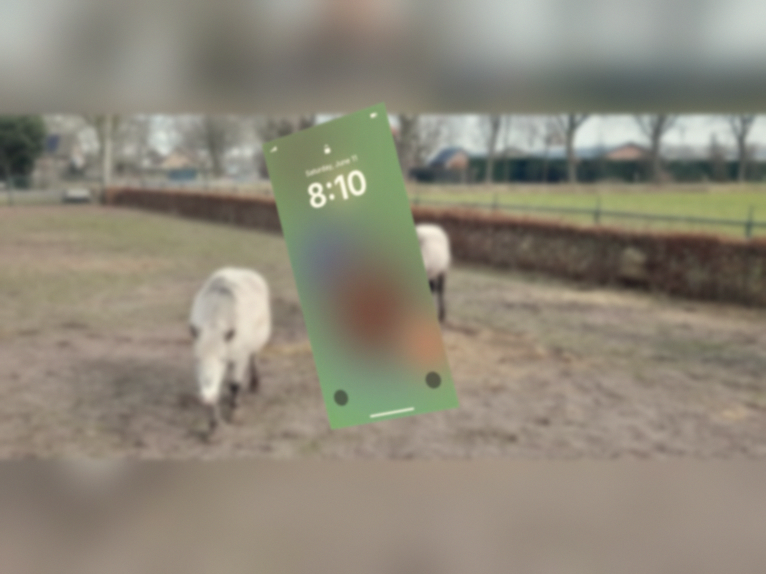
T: 8 h 10 min
